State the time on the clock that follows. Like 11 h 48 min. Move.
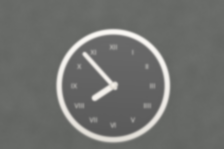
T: 7 h 53 min
